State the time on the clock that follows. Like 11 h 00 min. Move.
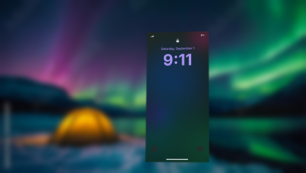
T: 9 h 11 min
